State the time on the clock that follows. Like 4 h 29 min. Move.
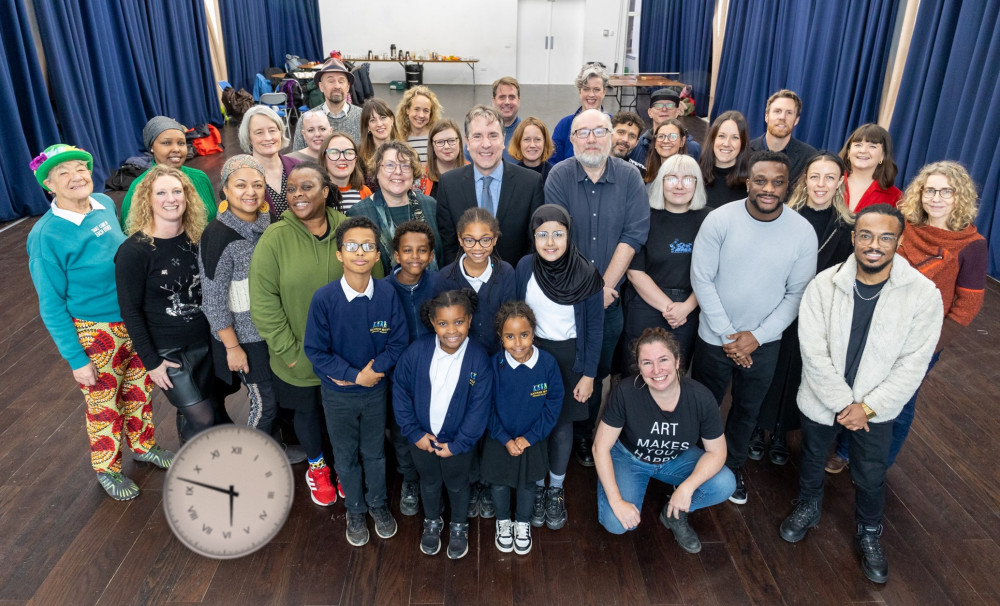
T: 5 h 47 min
